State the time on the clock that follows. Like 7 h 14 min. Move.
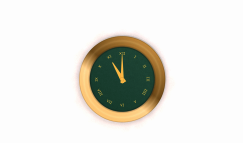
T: 11 h 00 min
